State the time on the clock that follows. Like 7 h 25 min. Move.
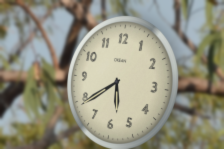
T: 5 h 39 min
